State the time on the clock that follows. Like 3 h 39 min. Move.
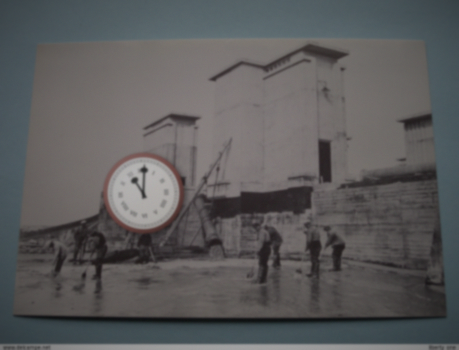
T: 11 h 01 min
